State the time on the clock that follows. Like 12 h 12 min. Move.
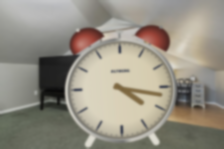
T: 4 h 17 min
